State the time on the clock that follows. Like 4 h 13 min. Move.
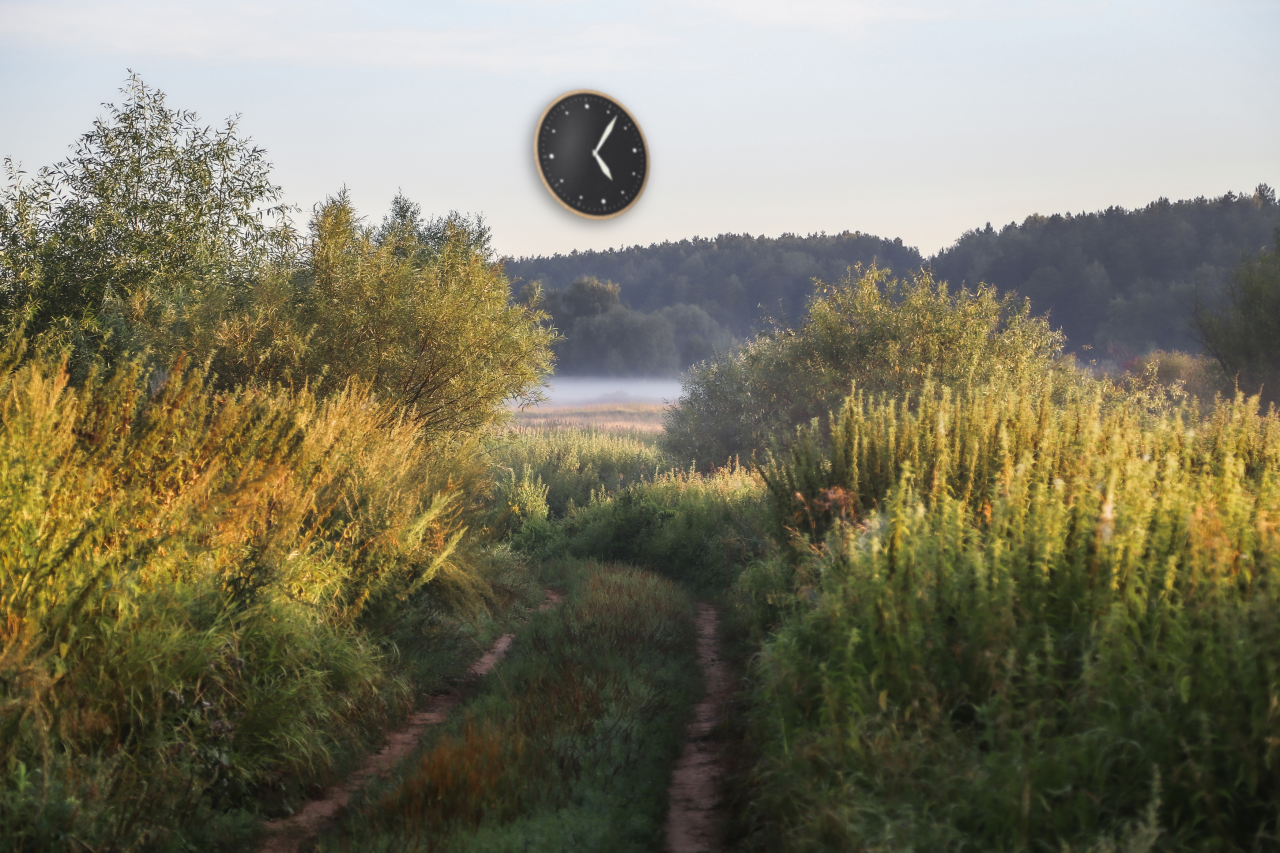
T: 5 h 07 min
